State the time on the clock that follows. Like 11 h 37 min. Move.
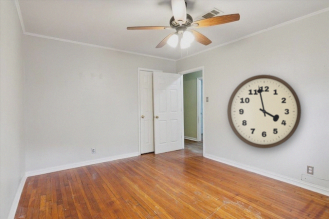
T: 3 h 58 min
